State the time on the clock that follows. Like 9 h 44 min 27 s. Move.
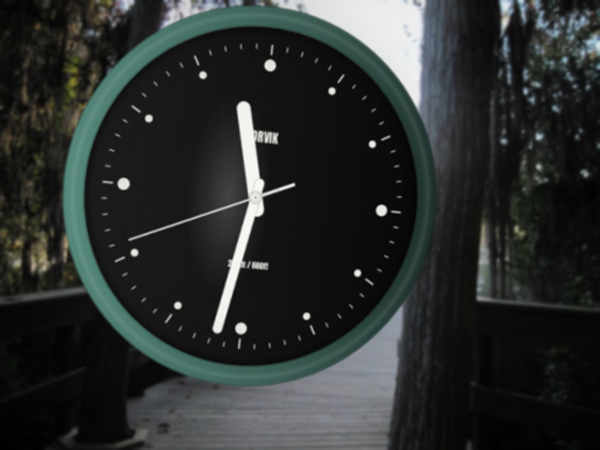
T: 11 h 31 min 41 s
